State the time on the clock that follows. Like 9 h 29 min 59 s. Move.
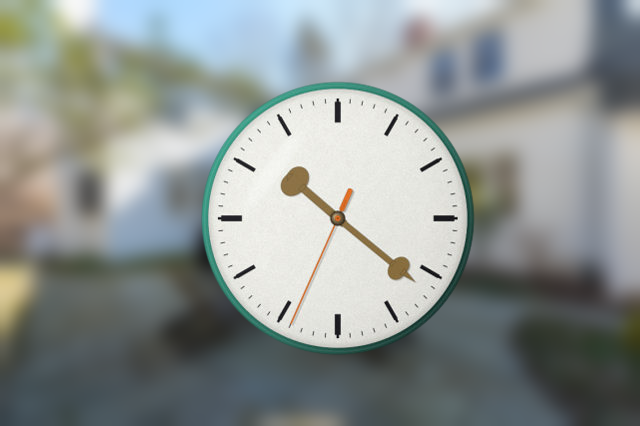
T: 10 h 21 min 34 s
